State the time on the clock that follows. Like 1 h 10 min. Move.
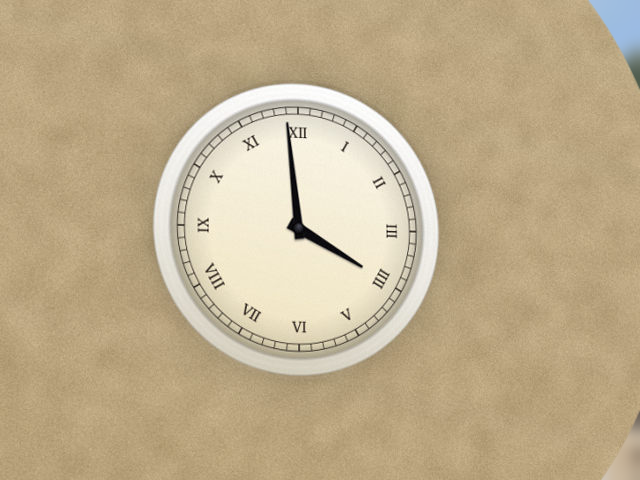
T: 3 h 59 min
